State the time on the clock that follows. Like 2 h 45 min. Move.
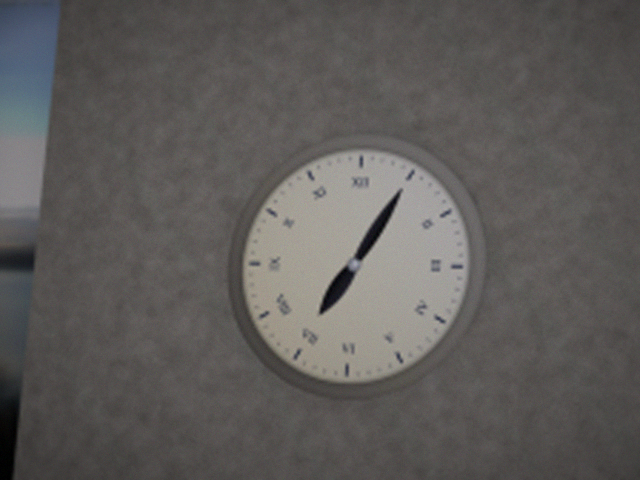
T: 7 h 05 min
